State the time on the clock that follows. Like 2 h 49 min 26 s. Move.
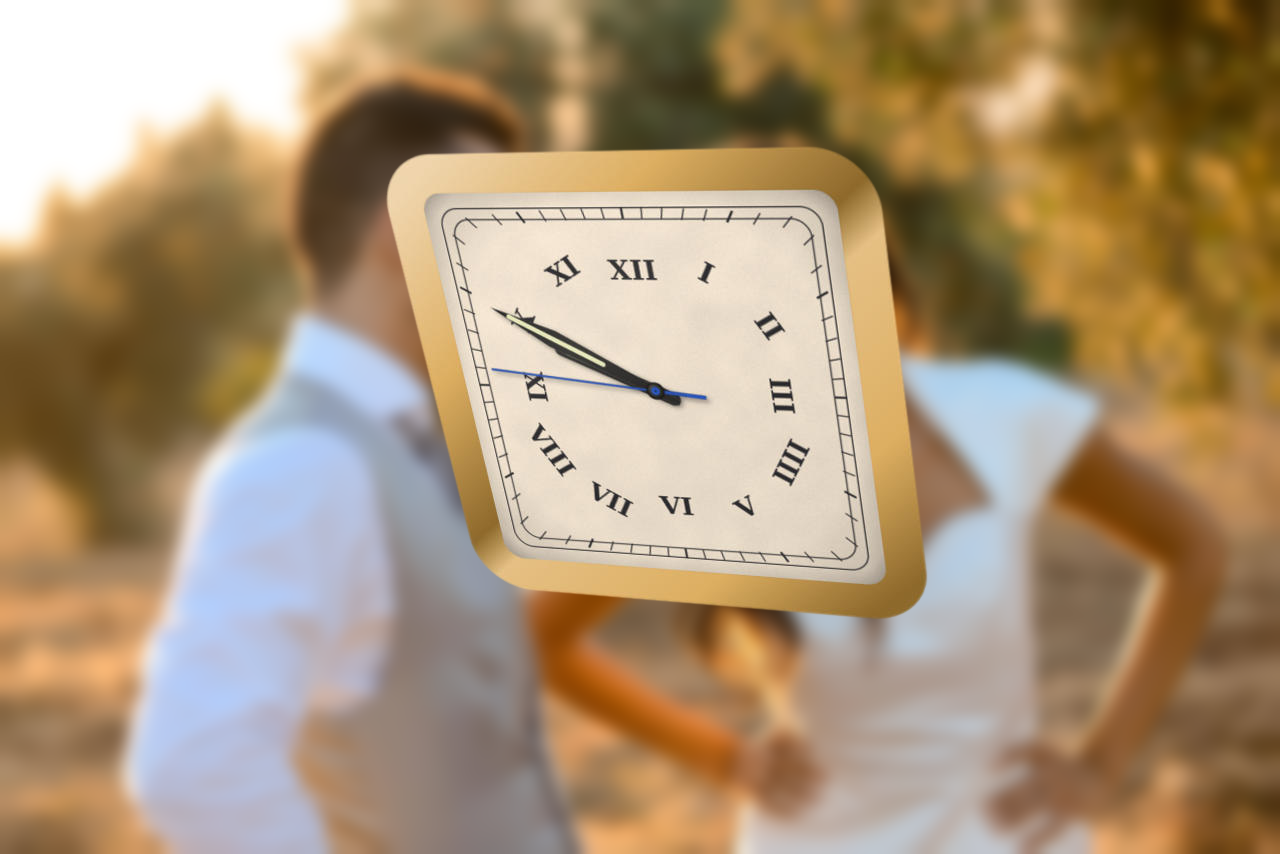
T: 9 h 49 min 46 s
